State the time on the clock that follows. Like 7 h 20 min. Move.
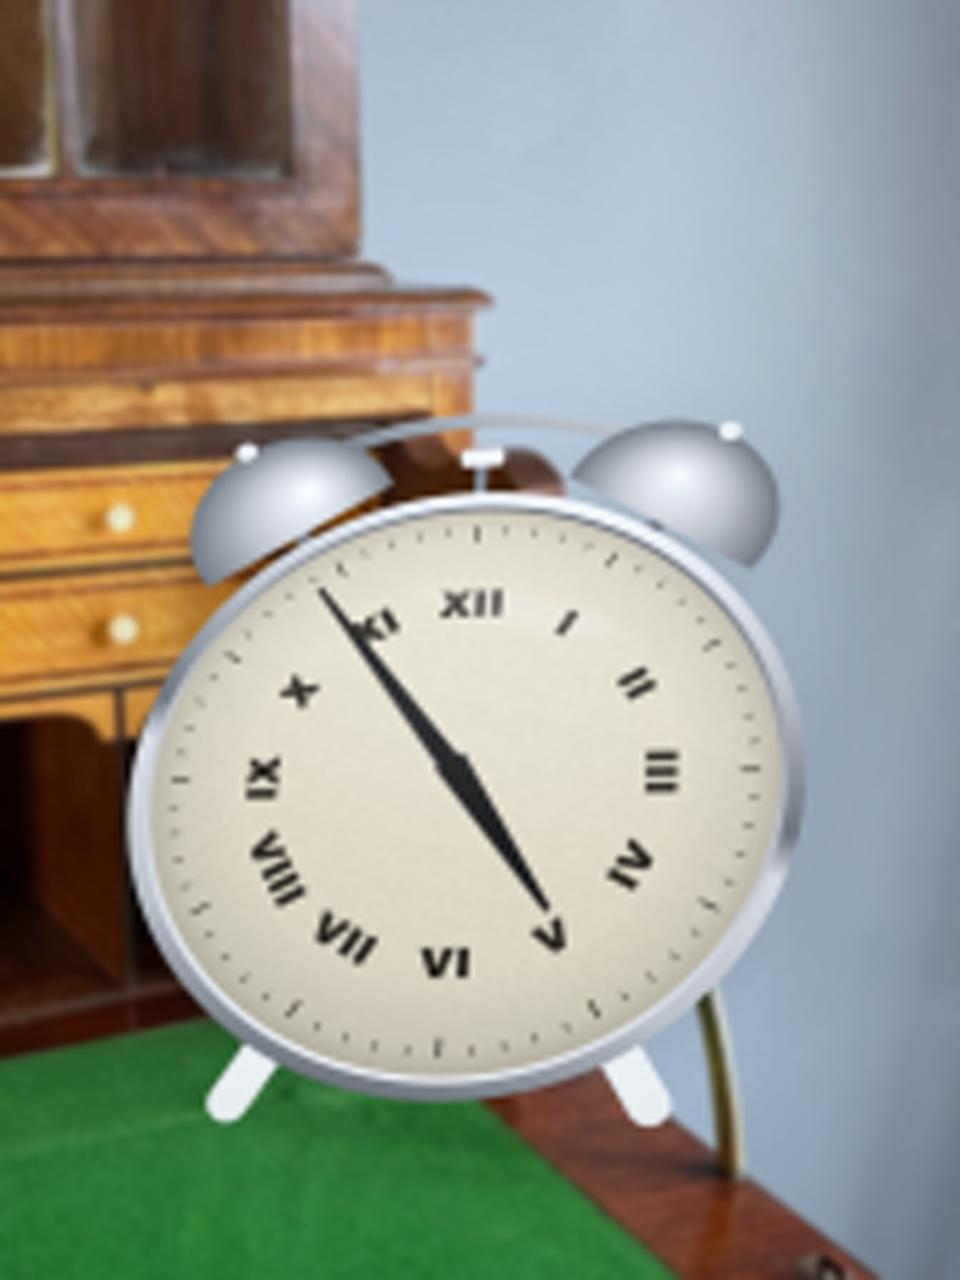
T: 4 h 54 min
